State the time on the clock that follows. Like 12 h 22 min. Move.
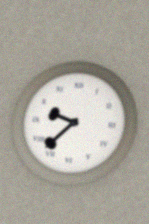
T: 9 h 37 min
